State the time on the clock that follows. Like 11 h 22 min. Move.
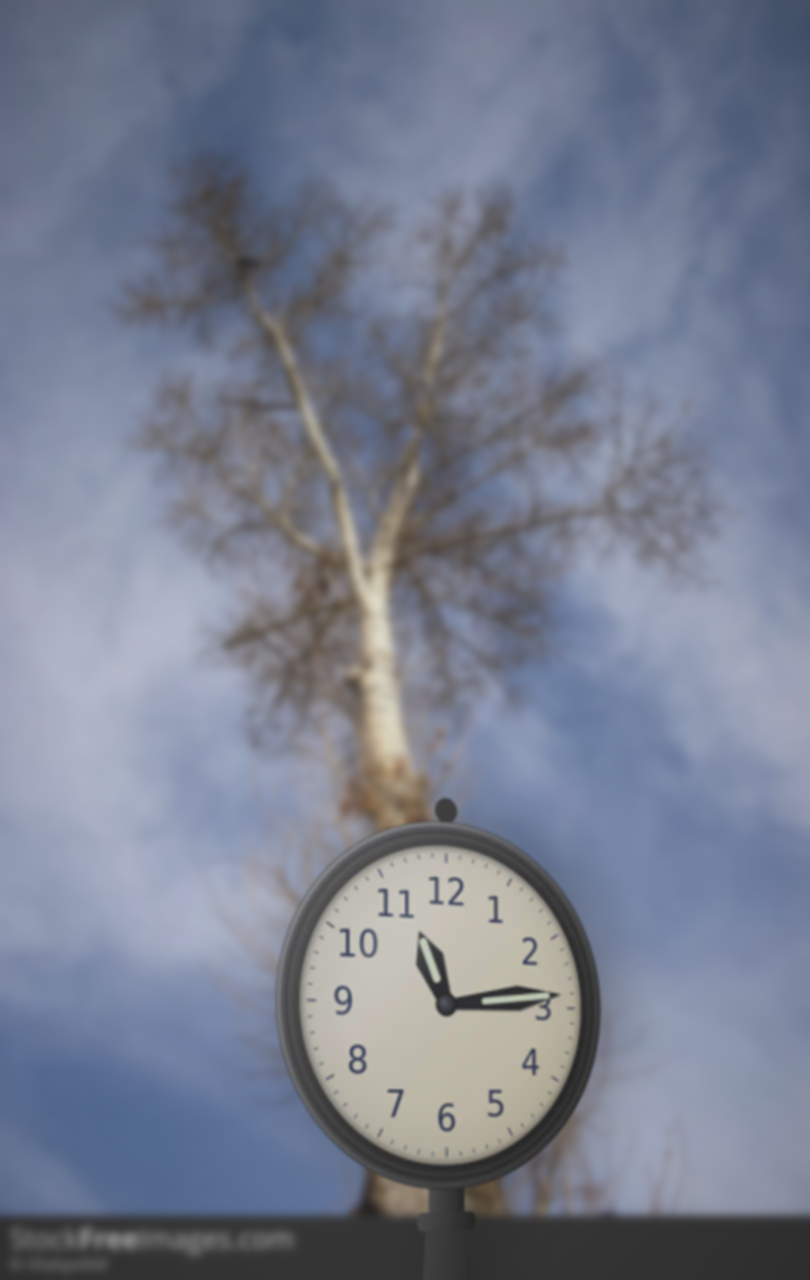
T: 11 h 14 min
